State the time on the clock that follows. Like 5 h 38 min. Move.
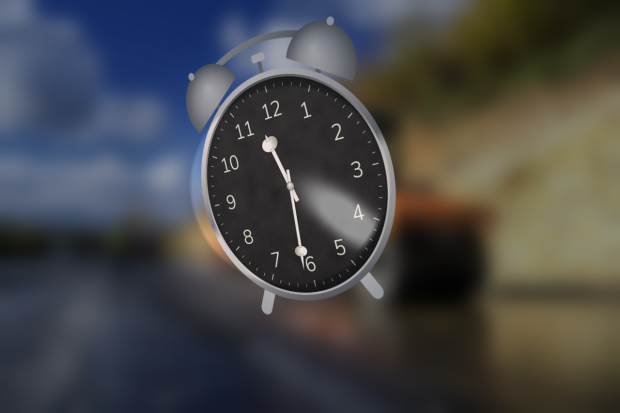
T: 11 h 31 min
